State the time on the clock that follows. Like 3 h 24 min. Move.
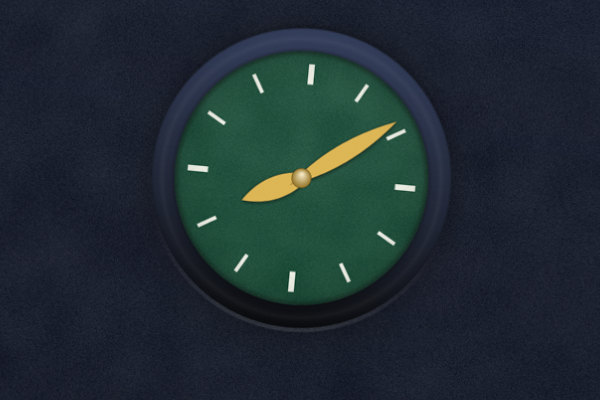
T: 8 h 09 min
